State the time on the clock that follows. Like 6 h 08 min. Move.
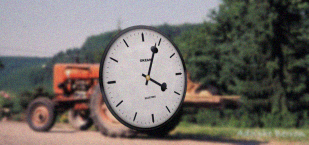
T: 4 h 04 min
